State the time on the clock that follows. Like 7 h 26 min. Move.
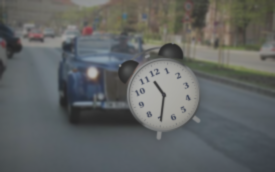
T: 11 h 35 min
